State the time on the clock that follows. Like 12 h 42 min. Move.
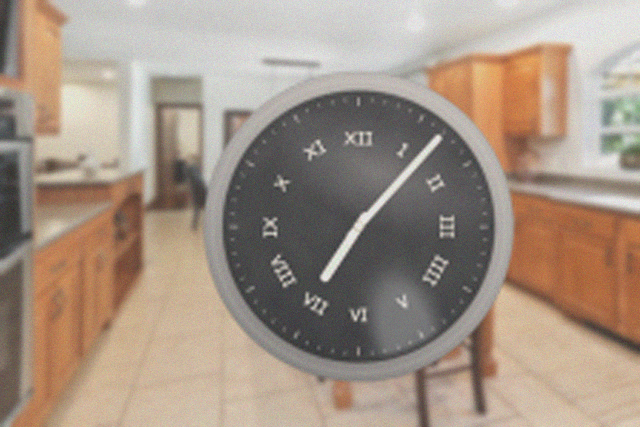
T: 7 h 07 min
